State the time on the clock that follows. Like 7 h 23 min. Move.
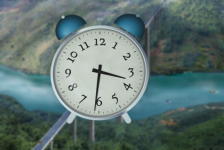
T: 3 h 31 min
